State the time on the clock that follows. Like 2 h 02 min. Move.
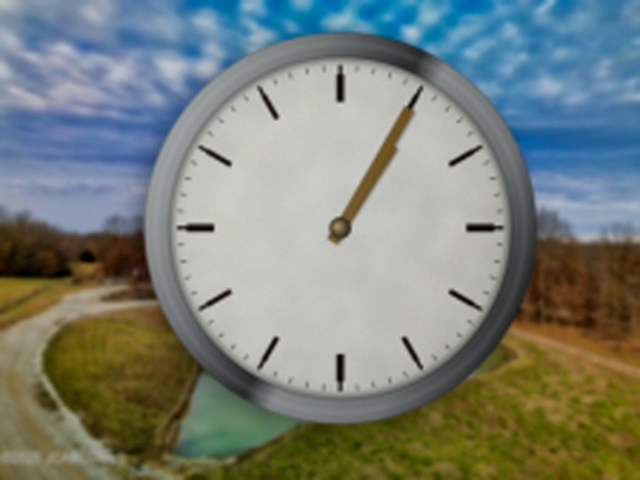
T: 1 h 05 min
